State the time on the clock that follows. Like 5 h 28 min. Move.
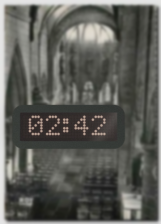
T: 2 h 42 min
